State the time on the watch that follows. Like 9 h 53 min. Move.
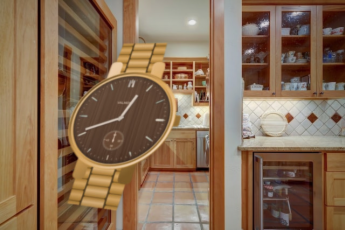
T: 12 h 41 min
